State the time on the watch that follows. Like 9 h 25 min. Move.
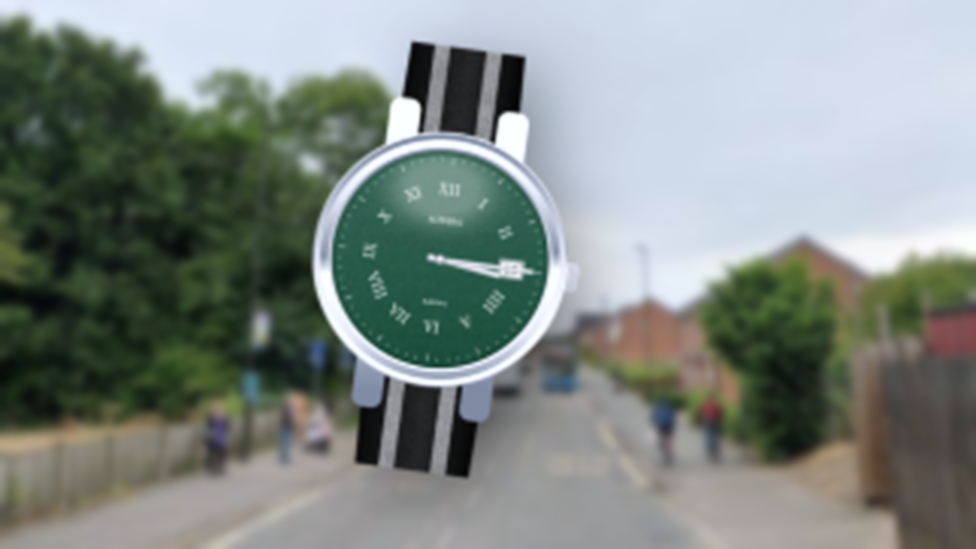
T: 3 h 15 min
